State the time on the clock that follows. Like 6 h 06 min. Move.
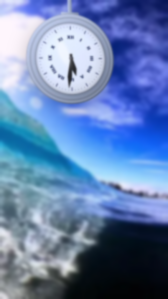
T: 5 h 31 min
